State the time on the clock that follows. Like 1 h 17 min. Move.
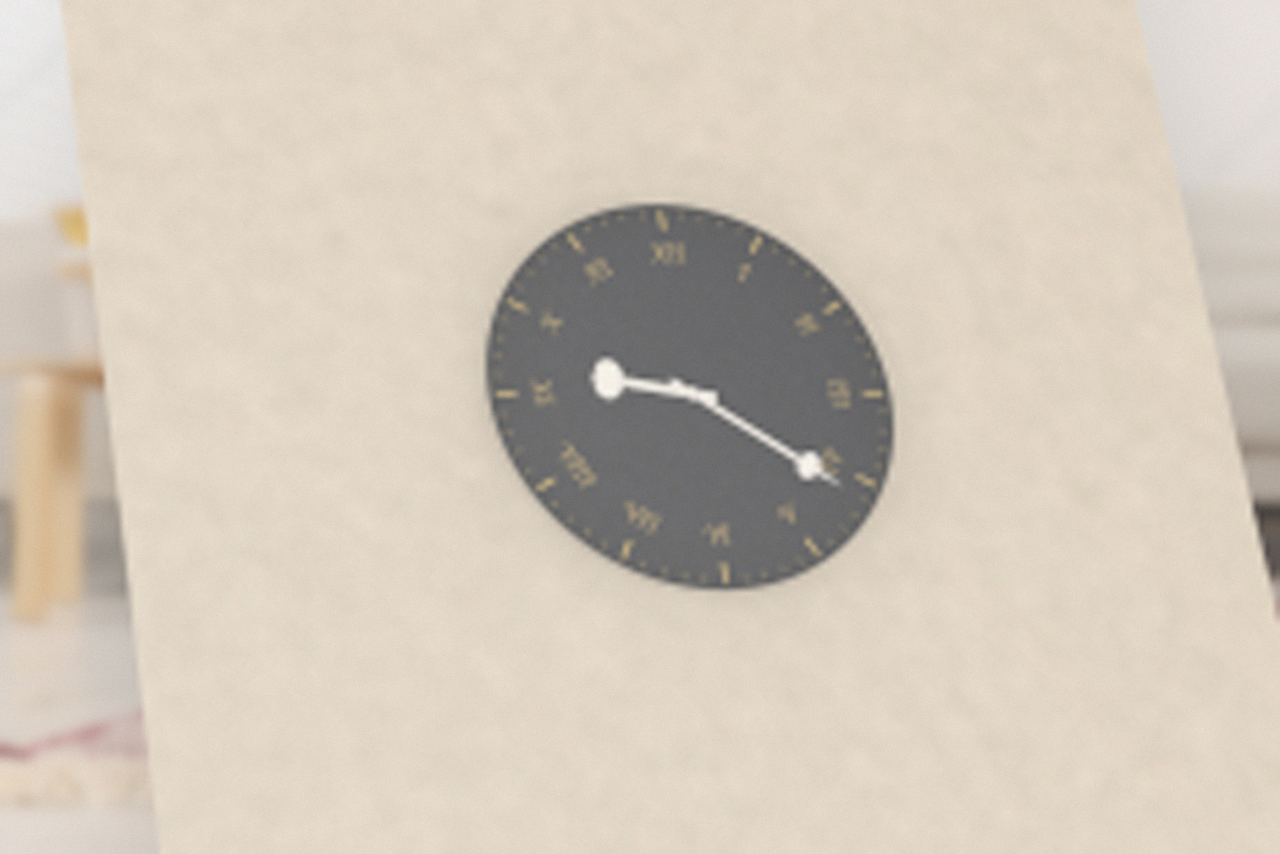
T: 9 h 21 min
